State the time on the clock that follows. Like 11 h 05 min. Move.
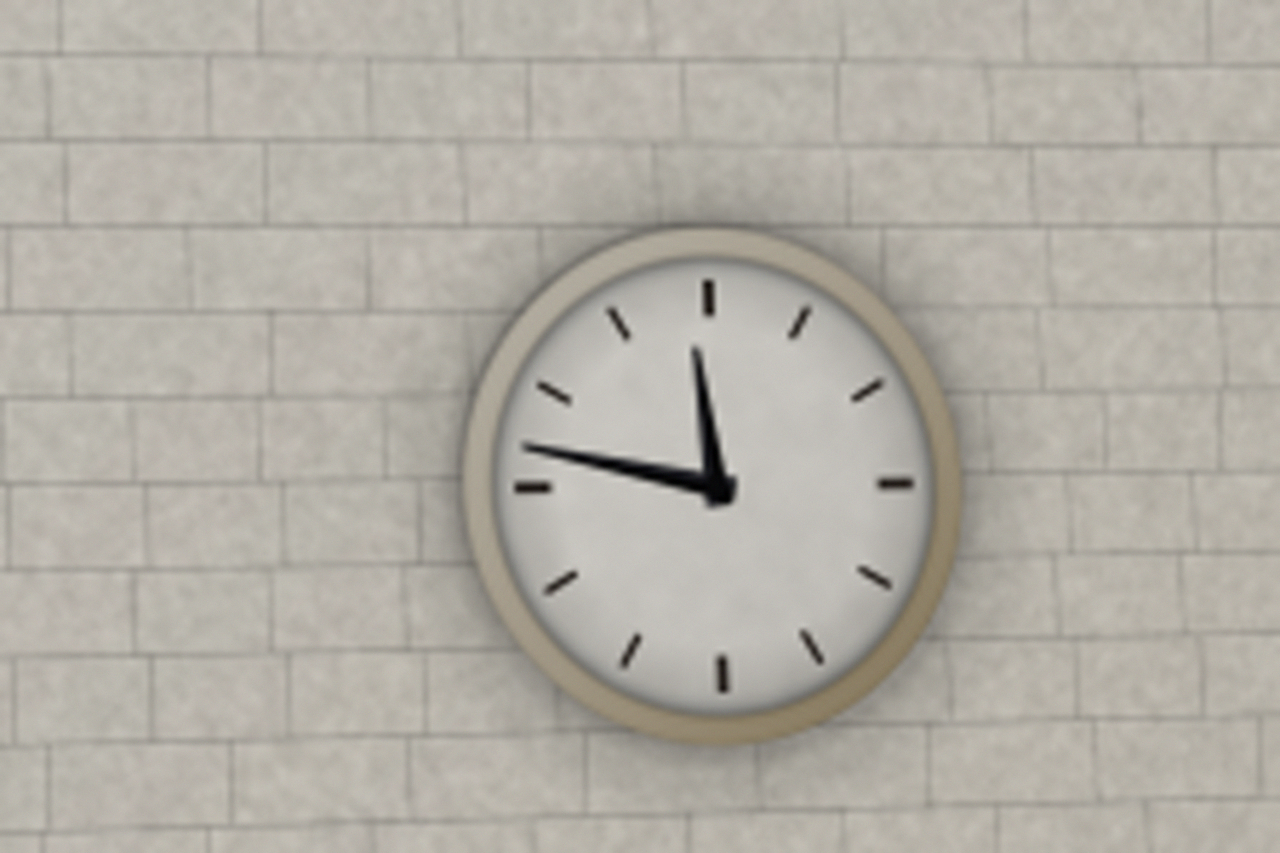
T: 11 h 47 min
